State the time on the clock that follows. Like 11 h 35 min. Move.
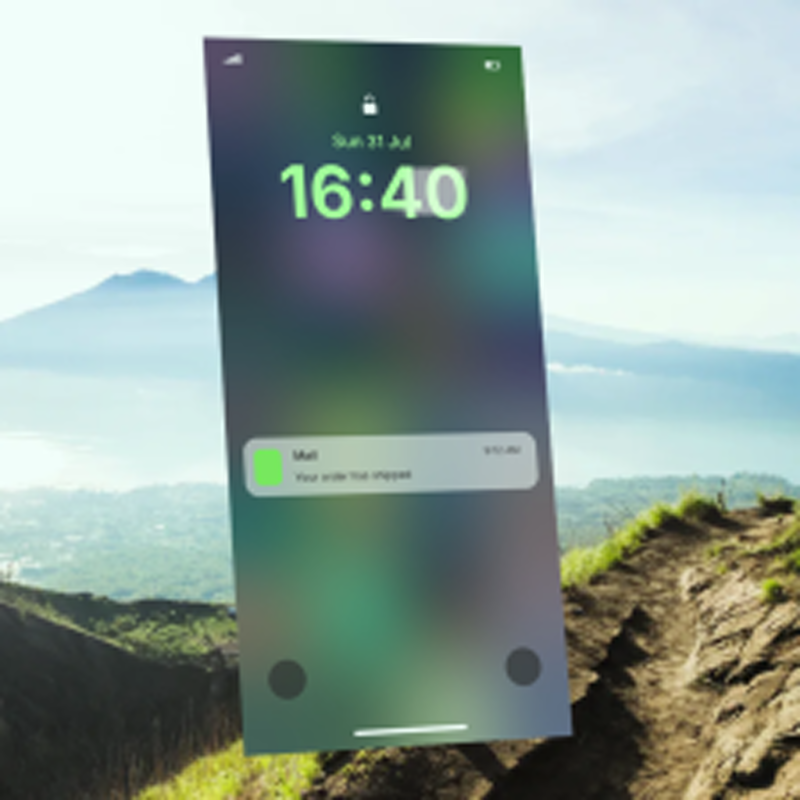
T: 16 h 40 min
